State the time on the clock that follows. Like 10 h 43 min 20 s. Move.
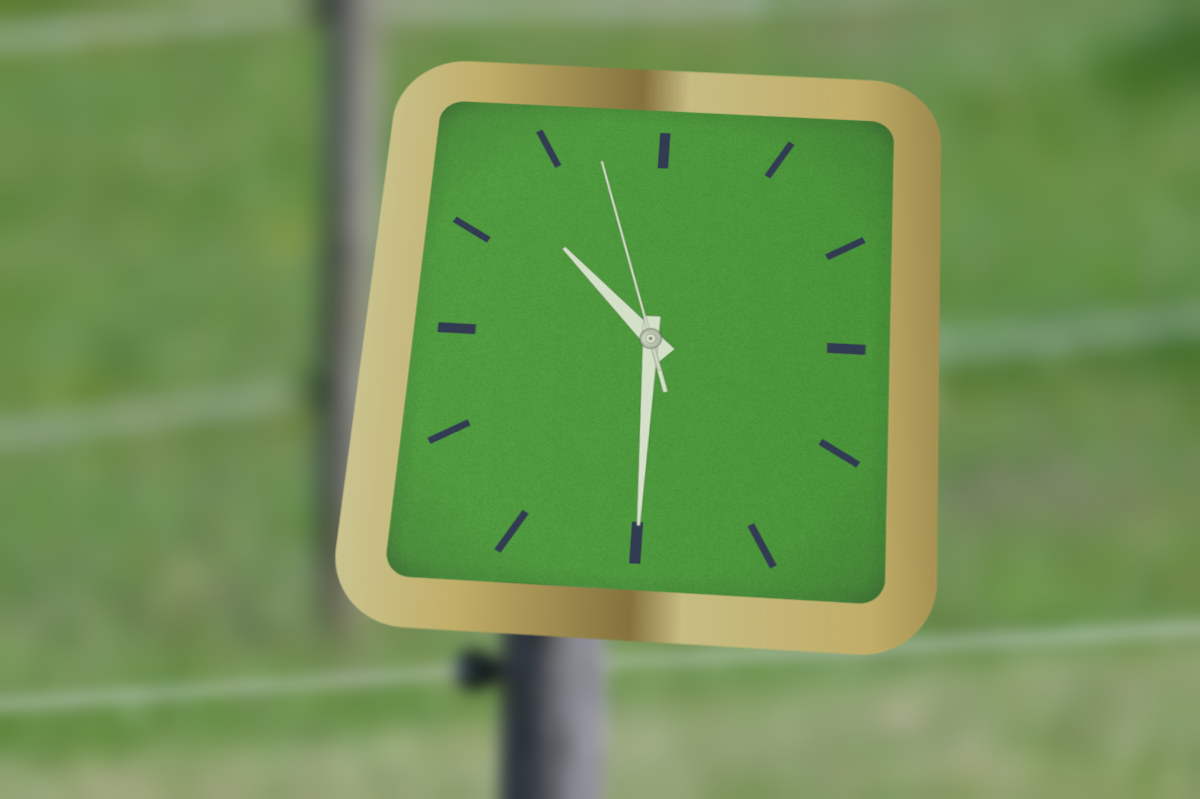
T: 10 h 29 min 57 s
